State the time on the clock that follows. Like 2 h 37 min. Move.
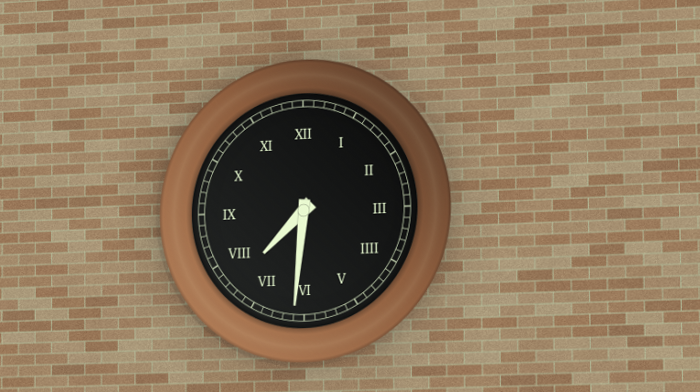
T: 7 h 31 min
